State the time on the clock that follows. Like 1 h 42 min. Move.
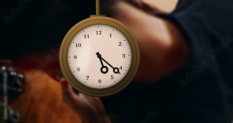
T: 5 h 22 min
